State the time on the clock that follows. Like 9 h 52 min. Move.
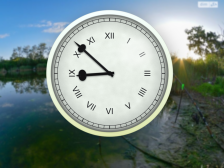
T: 8 h 52 min
